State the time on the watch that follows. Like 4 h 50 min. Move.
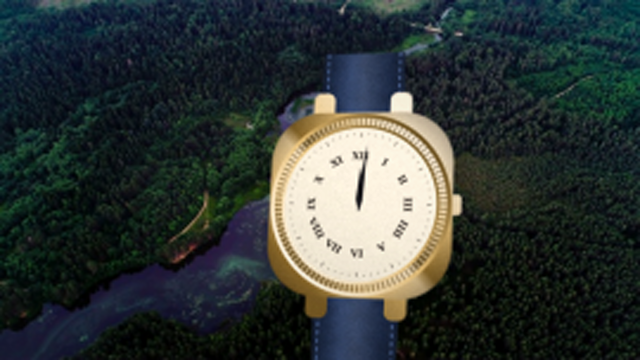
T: 12 h 01 min
